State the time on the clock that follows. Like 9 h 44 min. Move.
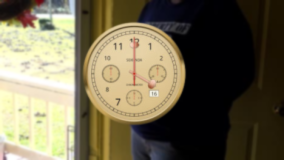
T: 4 h 00 min
